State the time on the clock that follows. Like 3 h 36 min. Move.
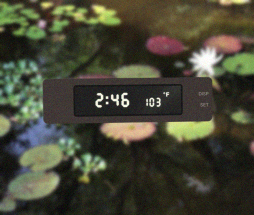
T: 2 h 46 min
